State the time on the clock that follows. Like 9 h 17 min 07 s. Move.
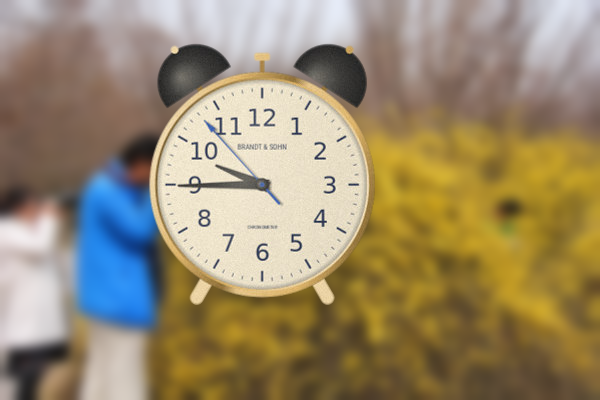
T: 9 h 44 min 53 s
